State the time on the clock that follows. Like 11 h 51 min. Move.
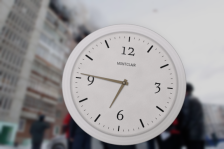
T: 6 h 46 min
